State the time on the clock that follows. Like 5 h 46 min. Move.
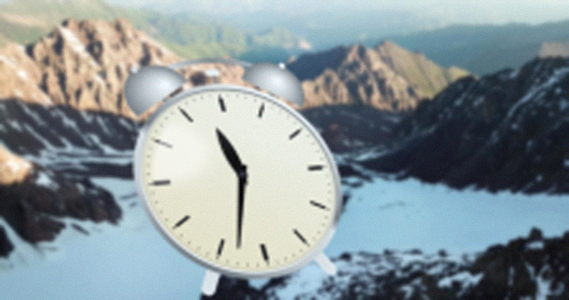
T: 11 h 33 min
